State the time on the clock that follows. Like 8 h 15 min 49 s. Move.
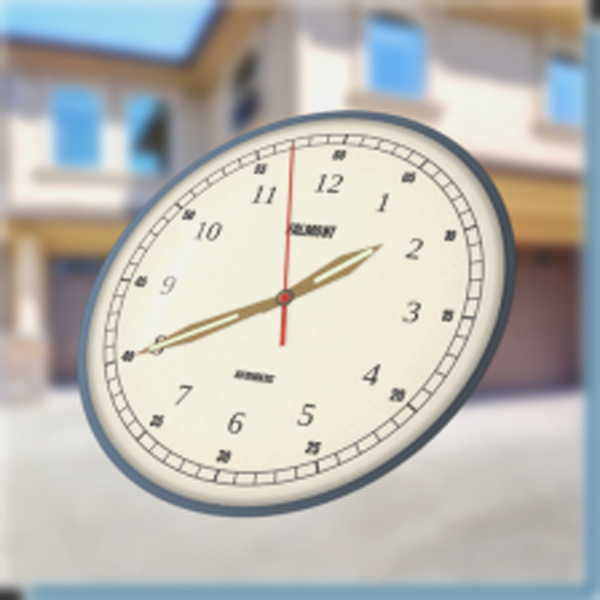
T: 1 h 39 min 57 s
